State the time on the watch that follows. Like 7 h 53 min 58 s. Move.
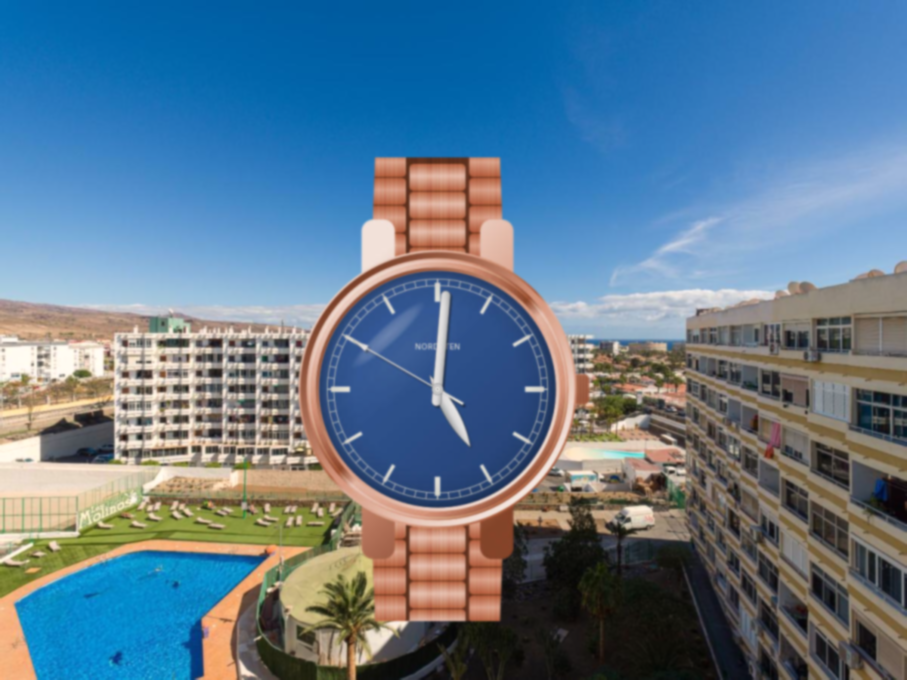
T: 5 h 00 min 50 s
